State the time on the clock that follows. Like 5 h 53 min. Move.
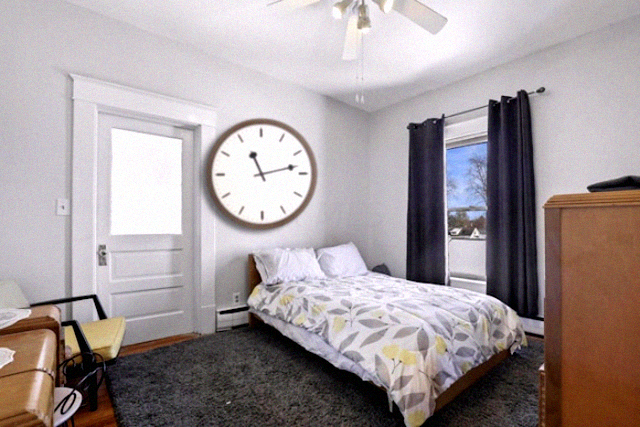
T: 11 h 13 min
